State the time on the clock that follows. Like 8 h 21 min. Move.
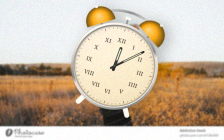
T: 12 h 08 min
